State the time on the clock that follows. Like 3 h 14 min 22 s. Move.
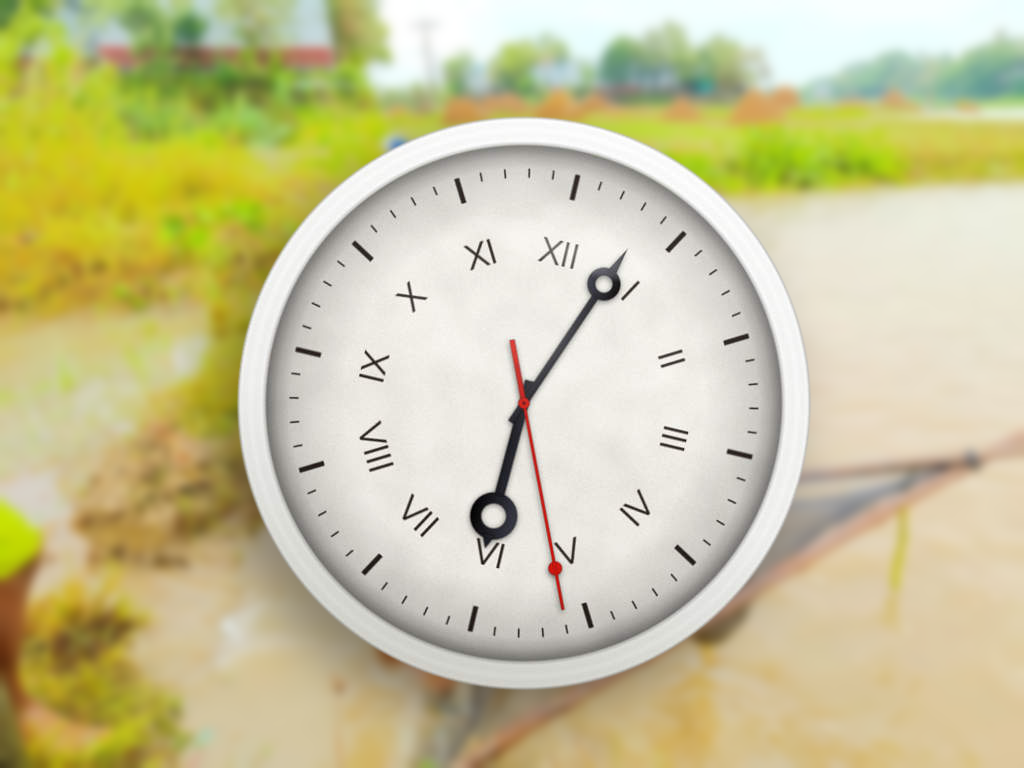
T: 6 h 03 min 26 s
